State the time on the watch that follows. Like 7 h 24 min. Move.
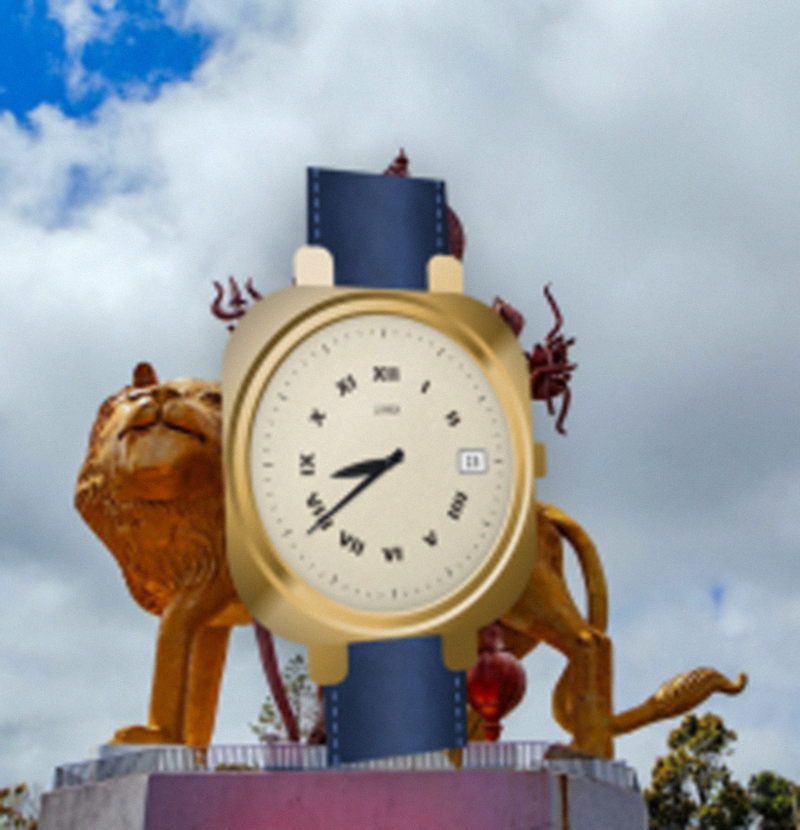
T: 8 h 39 min
